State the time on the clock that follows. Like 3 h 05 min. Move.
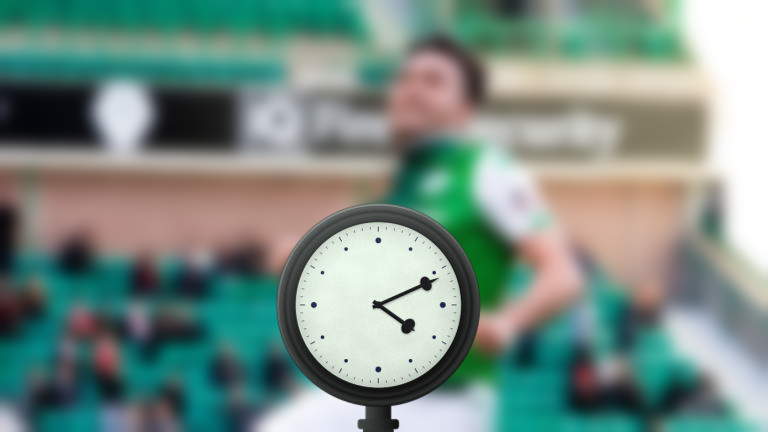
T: 4 h 11 min
